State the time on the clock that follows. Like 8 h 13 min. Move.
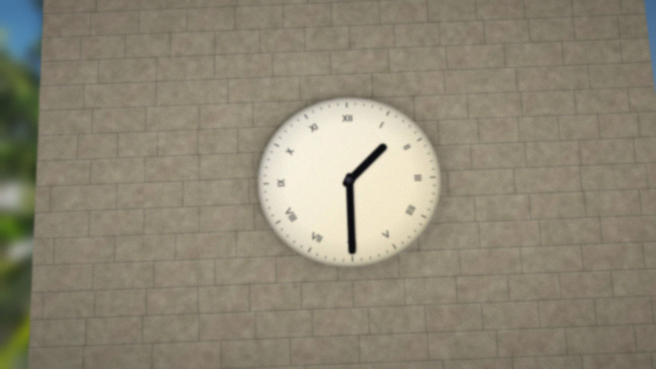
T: 1 h 30 min
